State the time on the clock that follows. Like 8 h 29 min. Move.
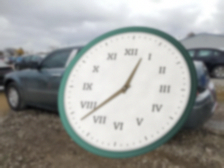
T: 12 h 38 min
